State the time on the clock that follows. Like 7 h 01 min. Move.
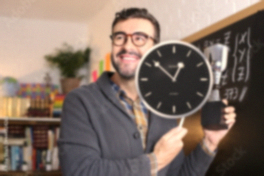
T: 12 h 52 min
